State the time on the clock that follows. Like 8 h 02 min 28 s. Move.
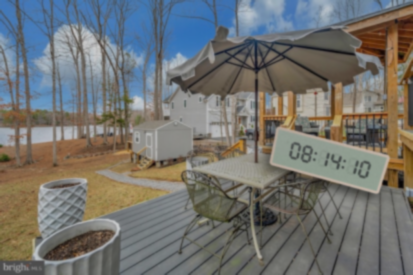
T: 8 h 14 min 10 s
